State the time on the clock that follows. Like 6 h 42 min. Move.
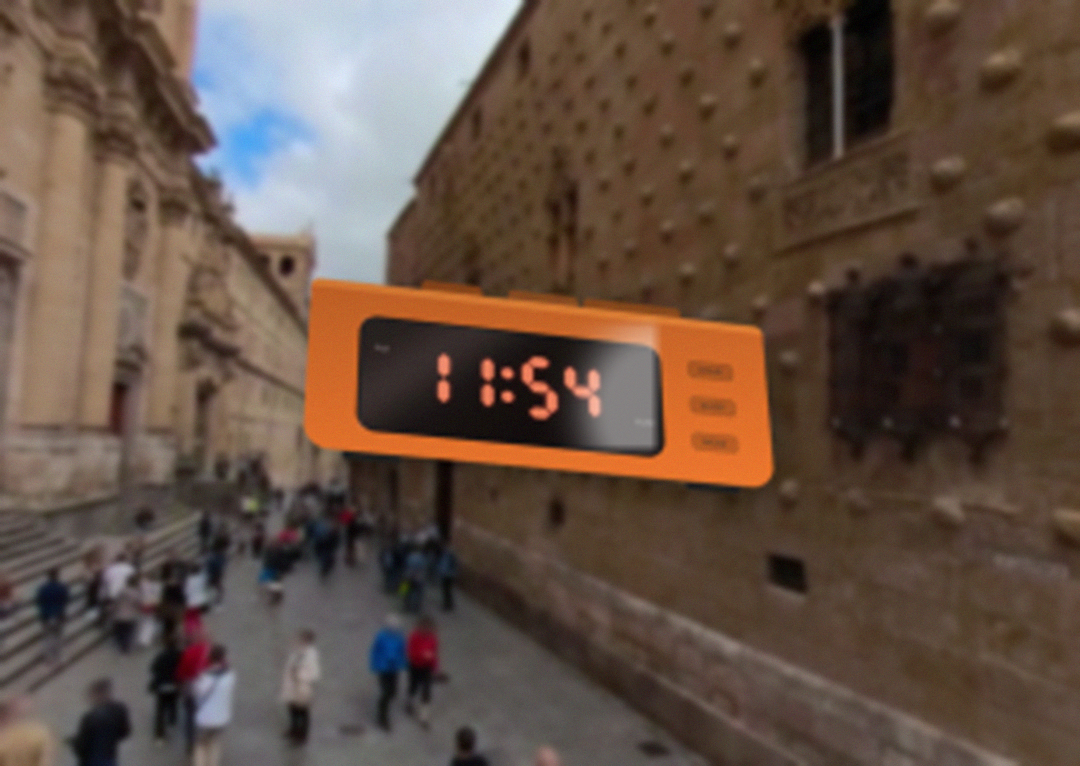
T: 11 h 54 min
